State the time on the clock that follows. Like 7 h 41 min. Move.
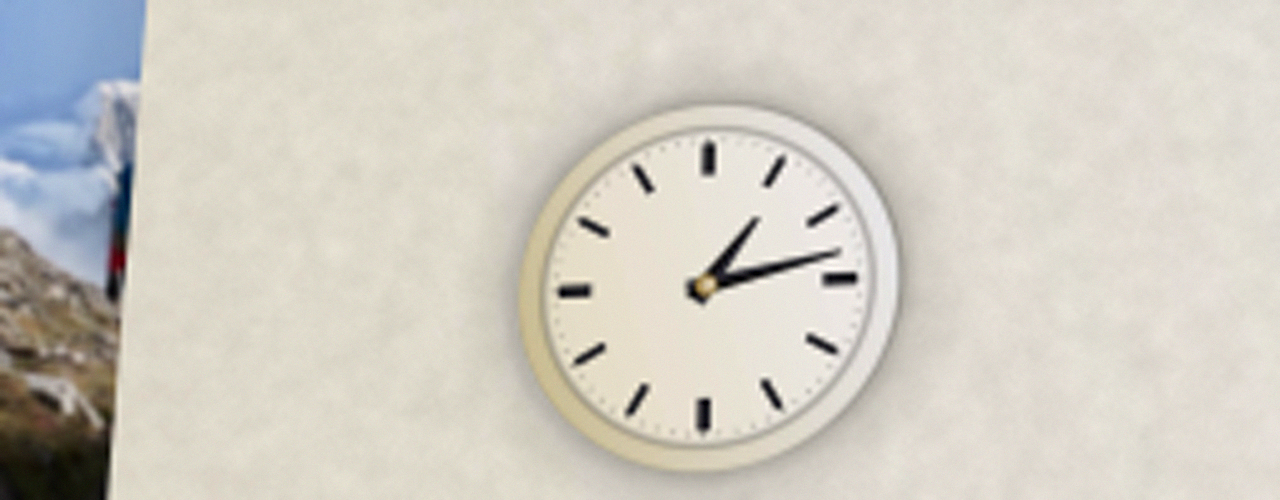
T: 1 h 13 min
